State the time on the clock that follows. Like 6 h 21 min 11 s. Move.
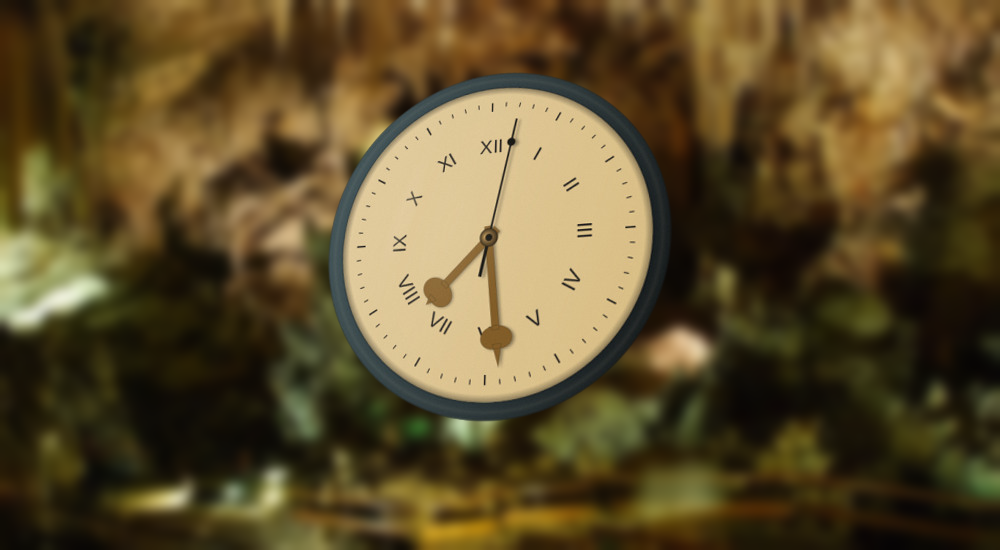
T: 7 h 29 min 02 s
